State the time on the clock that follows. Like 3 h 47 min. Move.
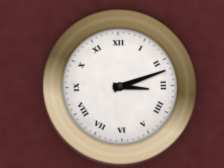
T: 3 h 12 min
